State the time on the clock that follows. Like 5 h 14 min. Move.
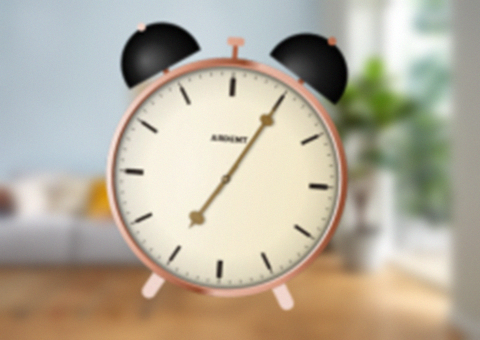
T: 7 h 05 min
